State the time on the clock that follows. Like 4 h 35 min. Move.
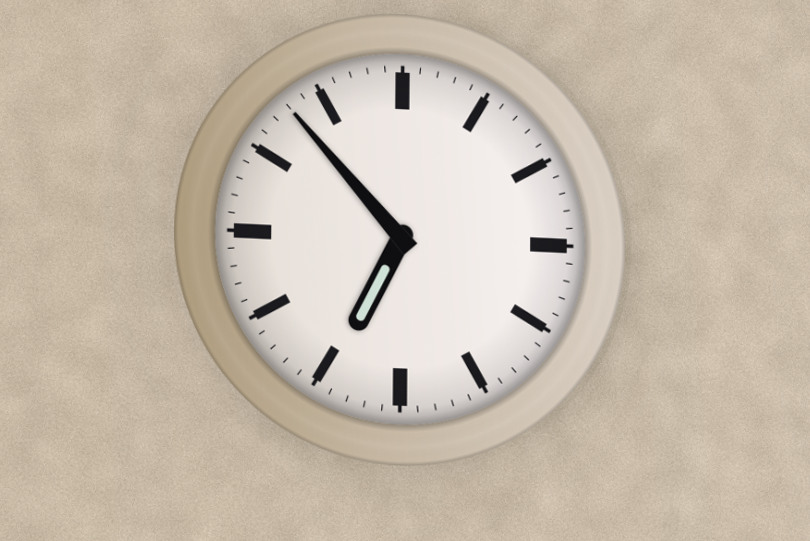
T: 6 h 53 min
